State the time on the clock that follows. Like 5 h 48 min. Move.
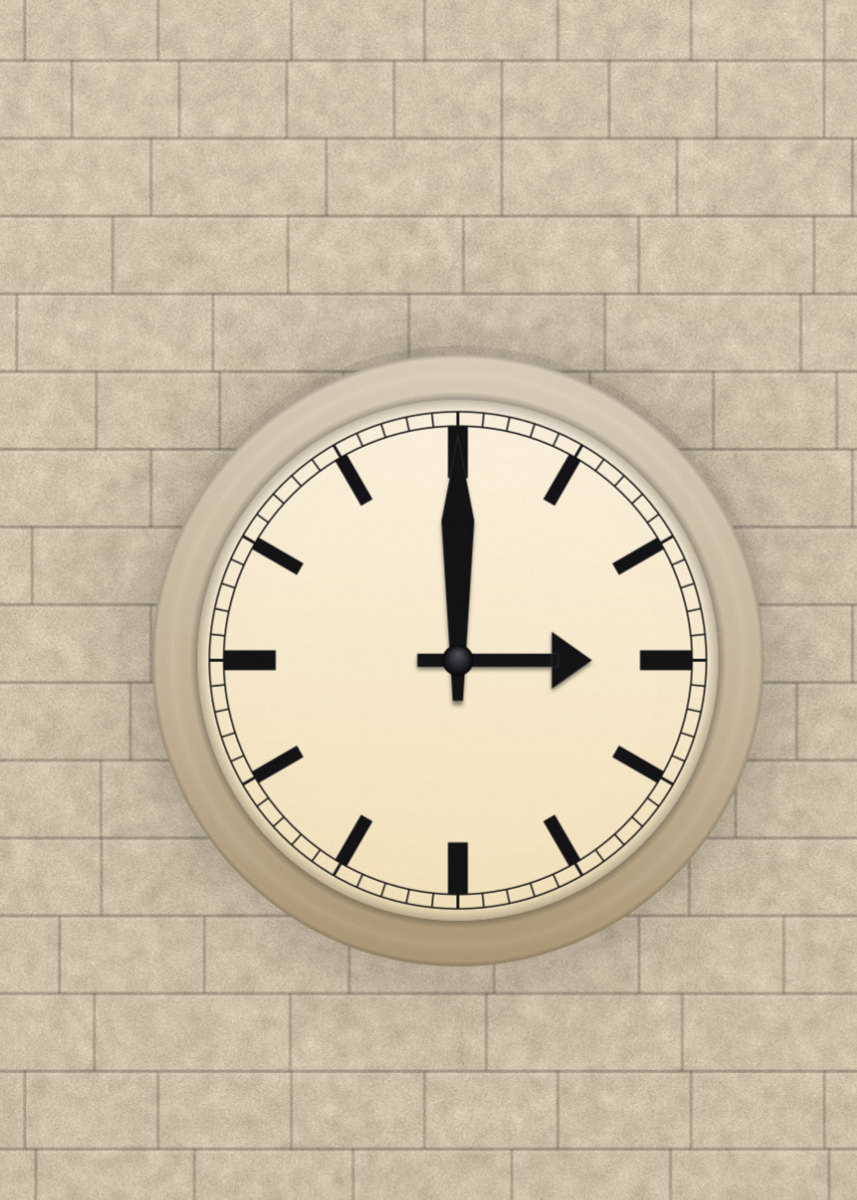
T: 3 h 00 min
